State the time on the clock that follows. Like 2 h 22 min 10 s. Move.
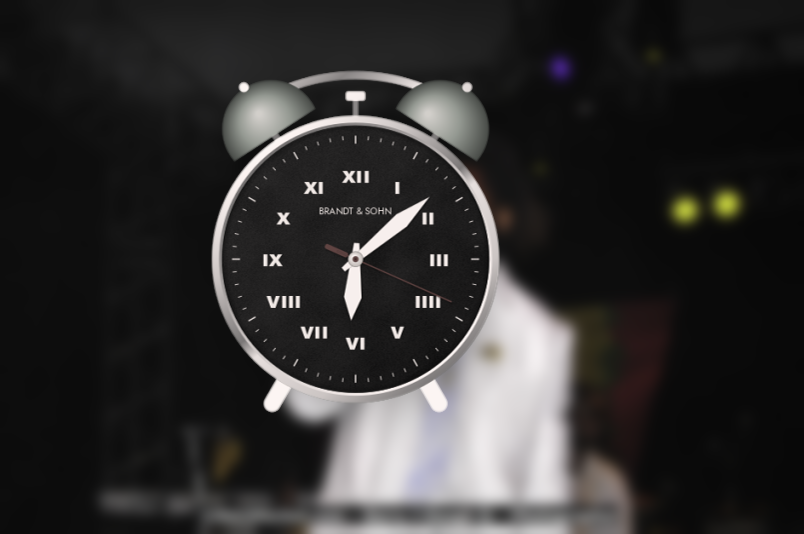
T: 6 h 08 min 19 s
